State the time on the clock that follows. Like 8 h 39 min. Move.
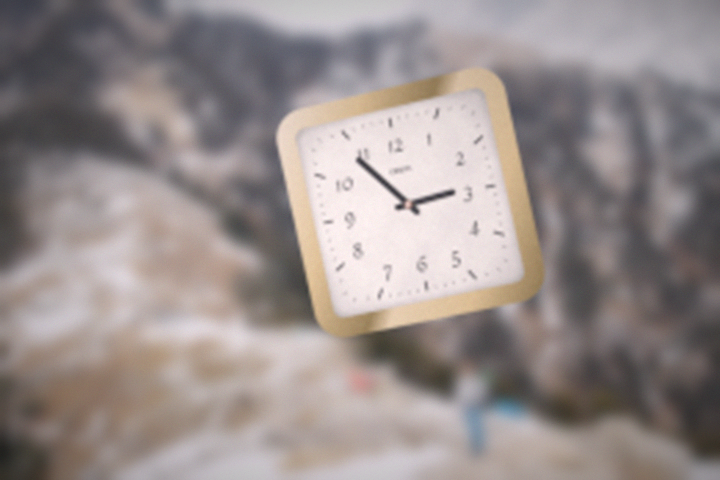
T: 2 h 54 min
